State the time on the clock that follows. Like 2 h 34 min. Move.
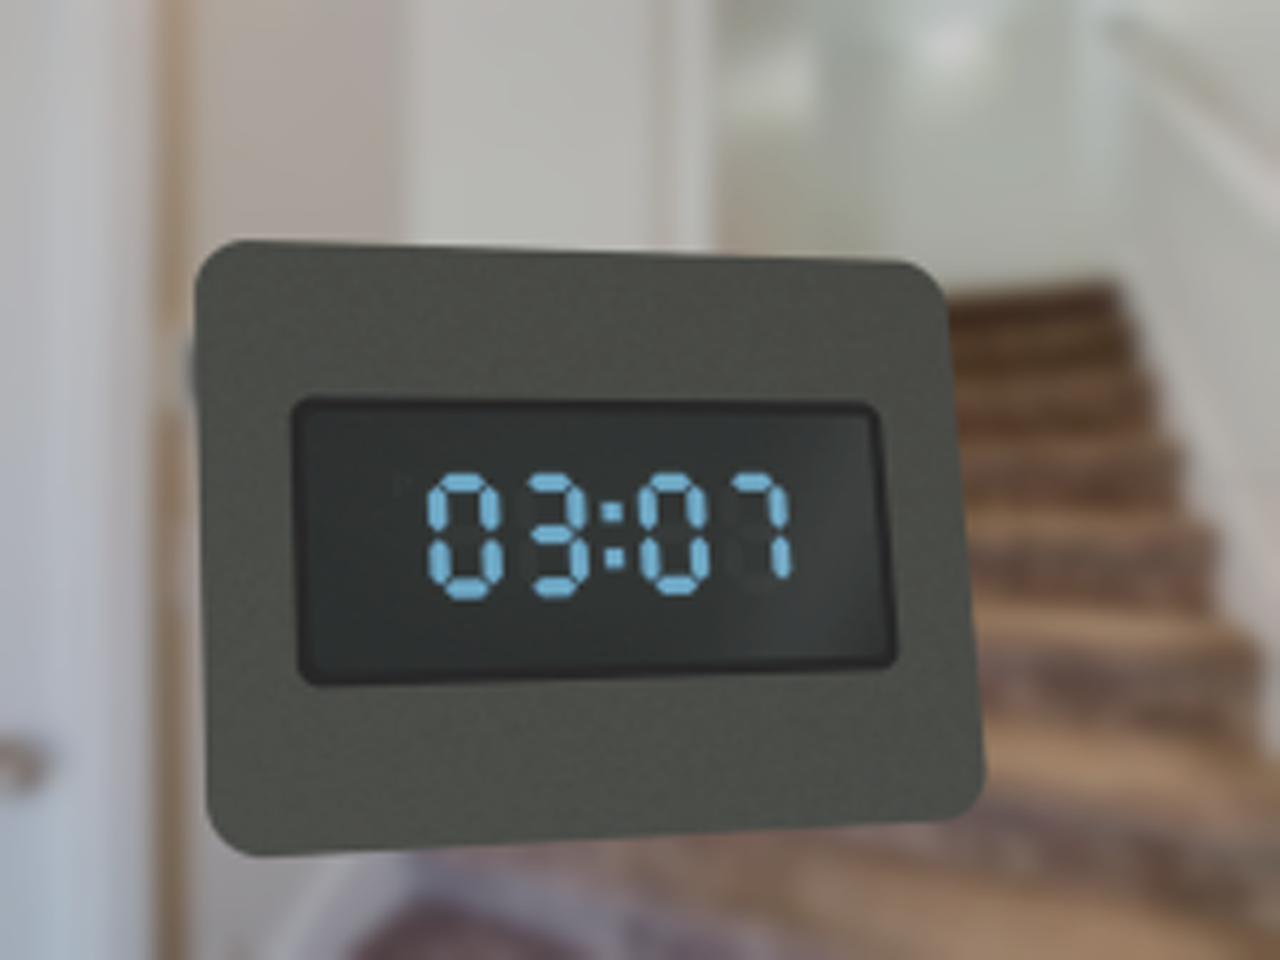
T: 3 h 07 min
